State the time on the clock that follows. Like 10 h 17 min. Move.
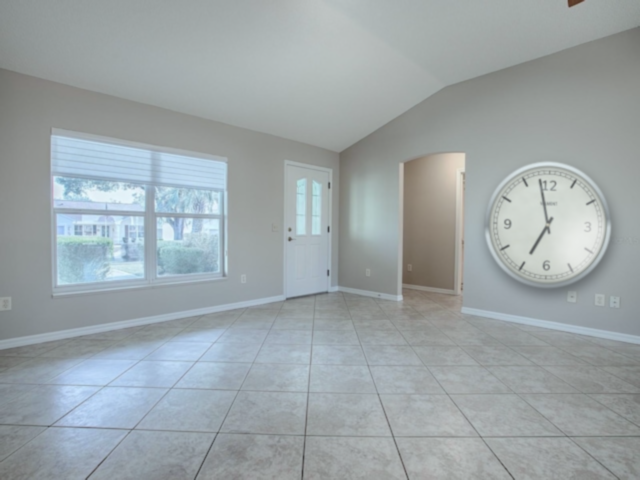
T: 6 h 58 min
